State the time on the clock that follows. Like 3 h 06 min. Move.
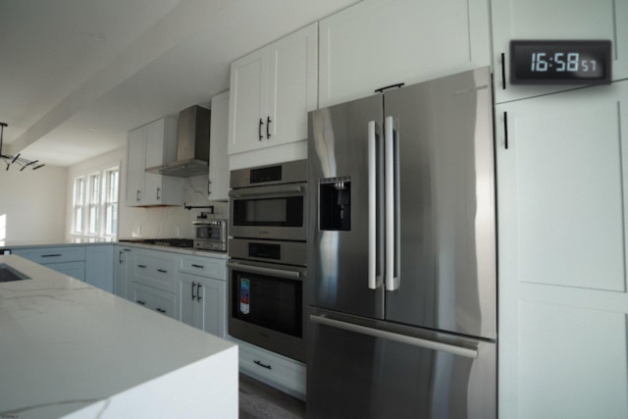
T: 16 h 58 min
